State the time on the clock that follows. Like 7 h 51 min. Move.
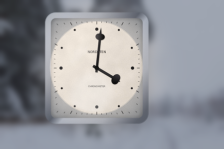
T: 4 h 01 min
